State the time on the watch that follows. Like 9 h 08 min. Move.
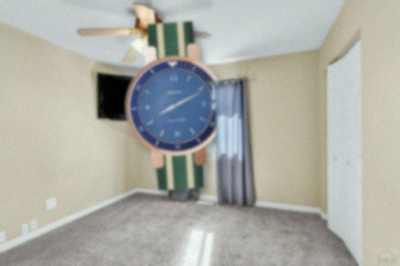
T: 8 h 11 min
